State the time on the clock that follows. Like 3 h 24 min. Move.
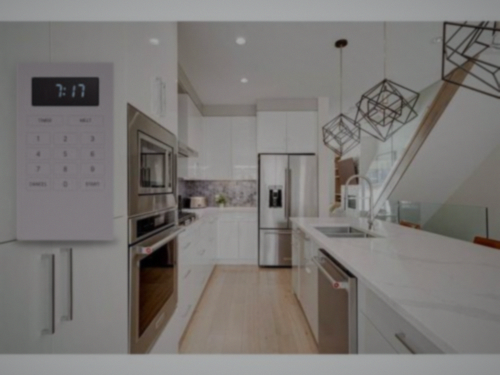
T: 7 h 17 min
